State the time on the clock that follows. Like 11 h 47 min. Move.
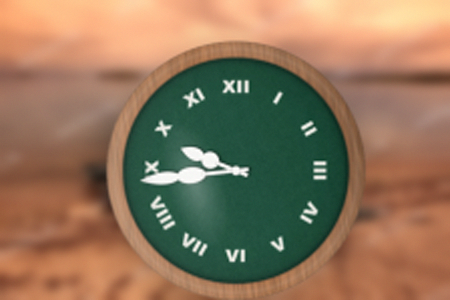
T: 9 h 44 min
